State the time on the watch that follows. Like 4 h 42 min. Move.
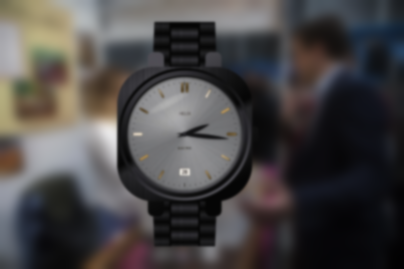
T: 2 h 16 min
